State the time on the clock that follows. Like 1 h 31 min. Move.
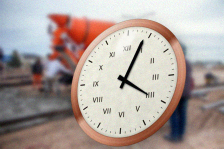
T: 4 h 04 min
